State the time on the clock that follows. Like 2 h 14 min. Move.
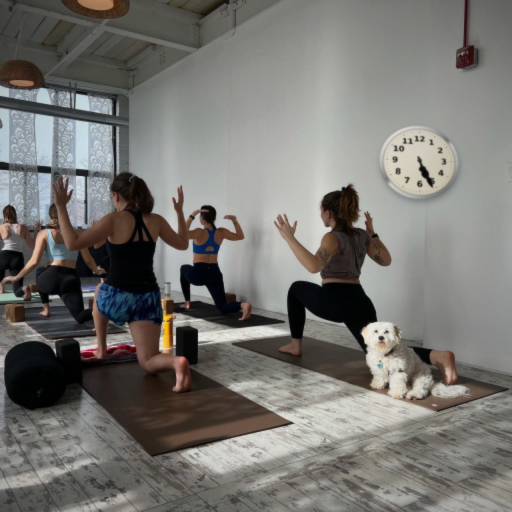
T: 5 h 26 min
